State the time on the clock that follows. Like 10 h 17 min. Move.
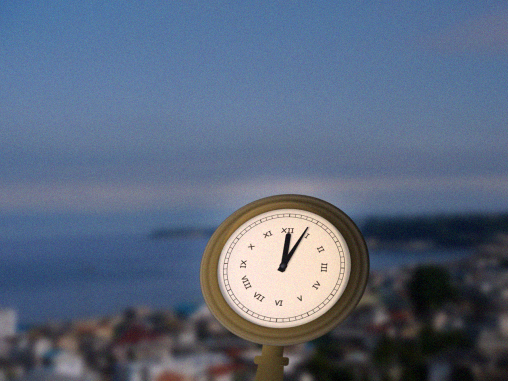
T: 12 h 04 min
